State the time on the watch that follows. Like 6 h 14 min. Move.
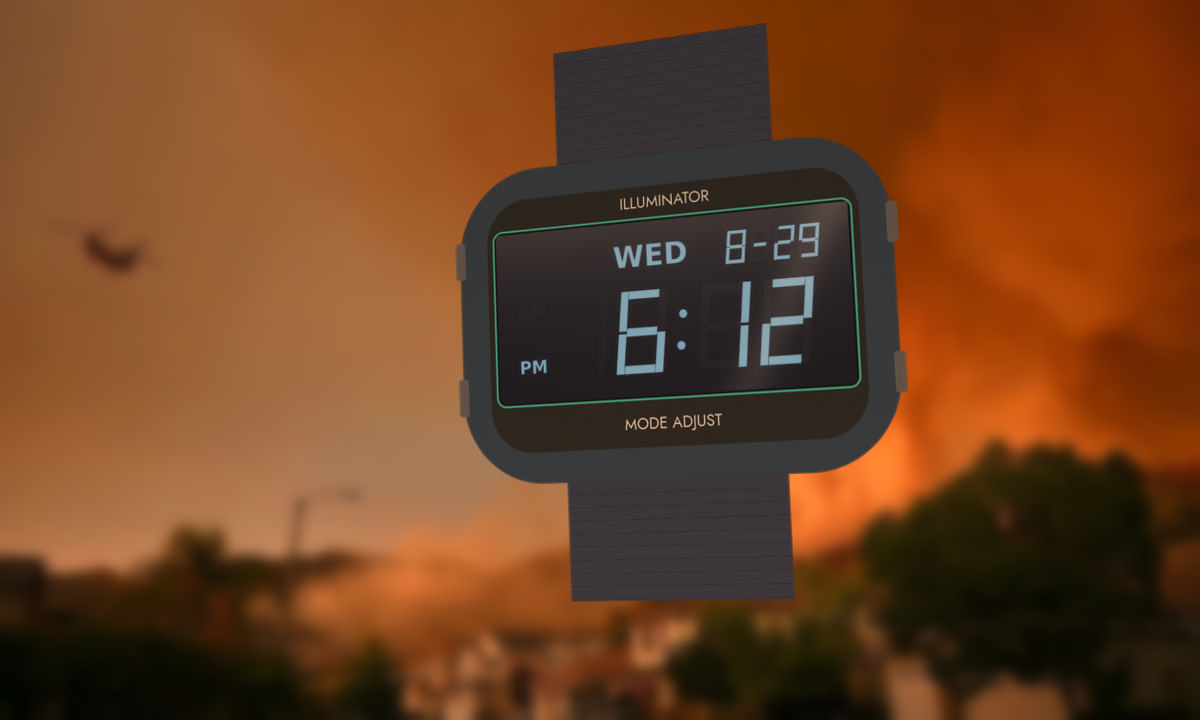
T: 6 h 12 min
